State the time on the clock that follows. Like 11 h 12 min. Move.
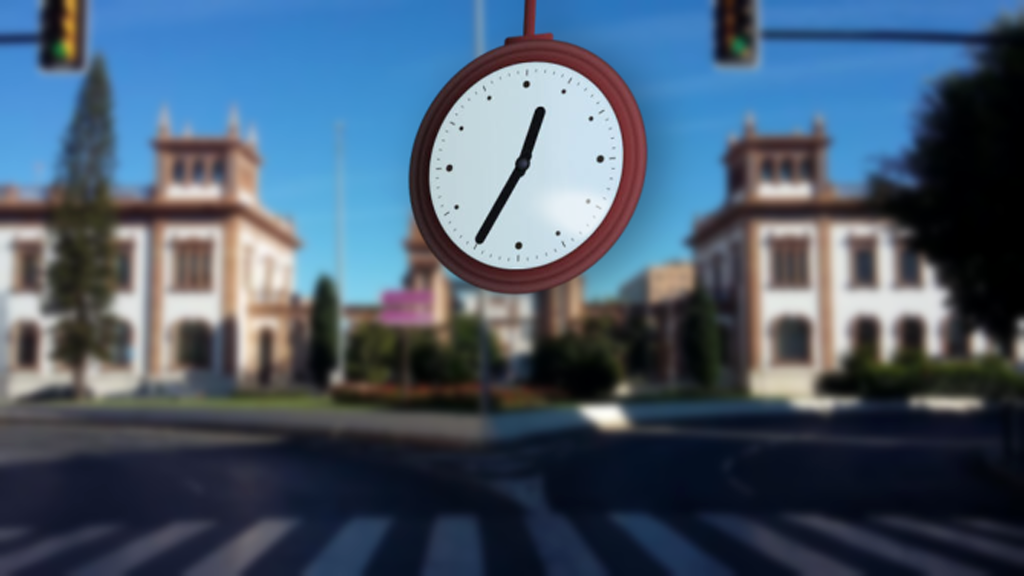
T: 12 h 35 min
